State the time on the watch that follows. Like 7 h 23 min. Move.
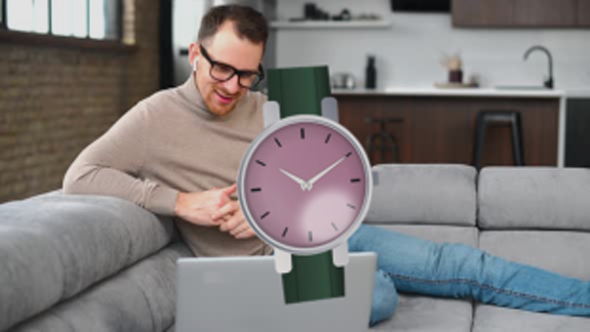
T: 10 h 10 min
